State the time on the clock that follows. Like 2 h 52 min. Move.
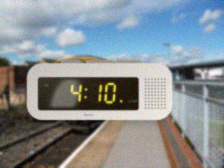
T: 4 h 10 min
